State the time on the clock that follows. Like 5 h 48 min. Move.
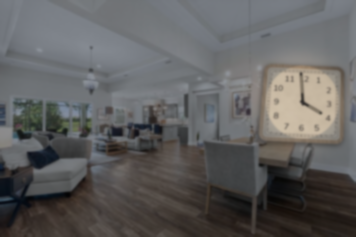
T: 3 h 59 min
